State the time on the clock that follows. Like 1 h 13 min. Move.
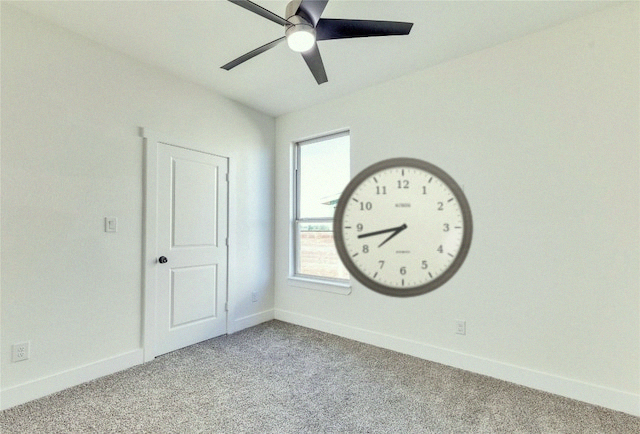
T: 7 h 43 min
